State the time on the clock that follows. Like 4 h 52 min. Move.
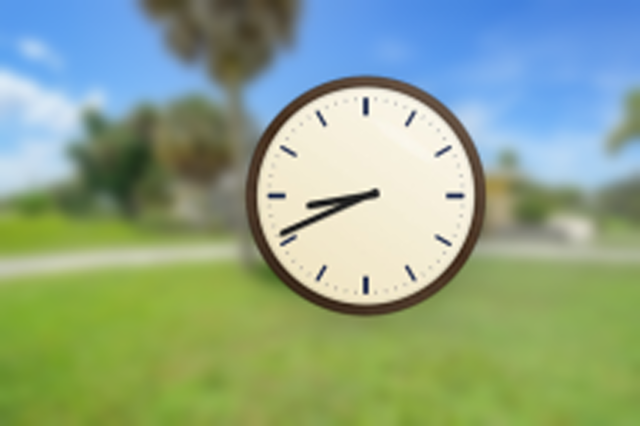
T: 8 h 41 min
